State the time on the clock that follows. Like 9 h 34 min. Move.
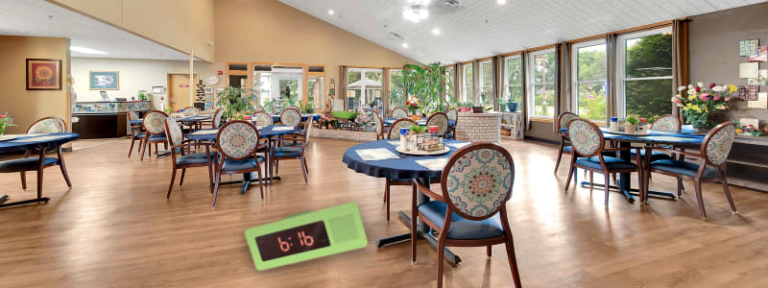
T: 6 h 16 min
